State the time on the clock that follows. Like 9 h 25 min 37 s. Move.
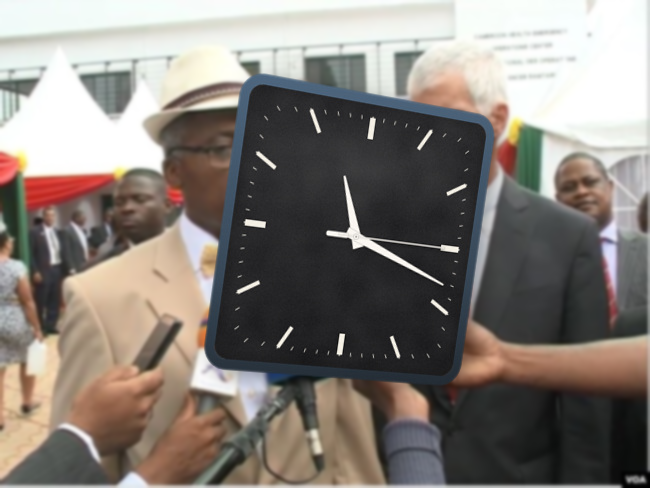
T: 11 h 18 min 15 s
